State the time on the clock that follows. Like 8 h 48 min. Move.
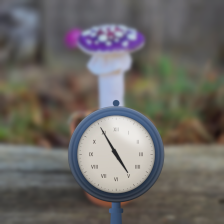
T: 4 h 55 min
